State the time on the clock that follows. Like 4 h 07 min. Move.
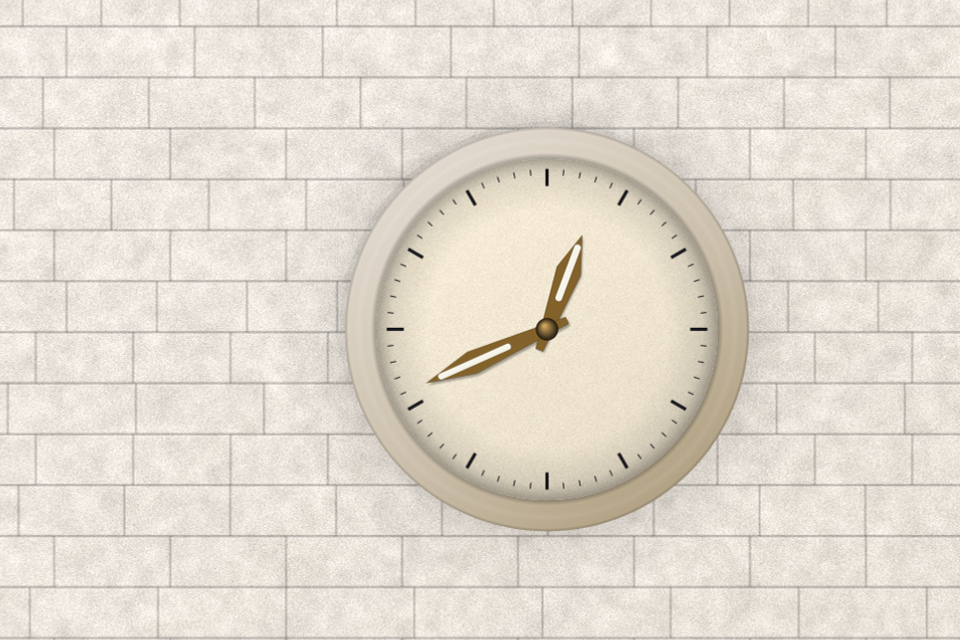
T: 12 h 41 min
